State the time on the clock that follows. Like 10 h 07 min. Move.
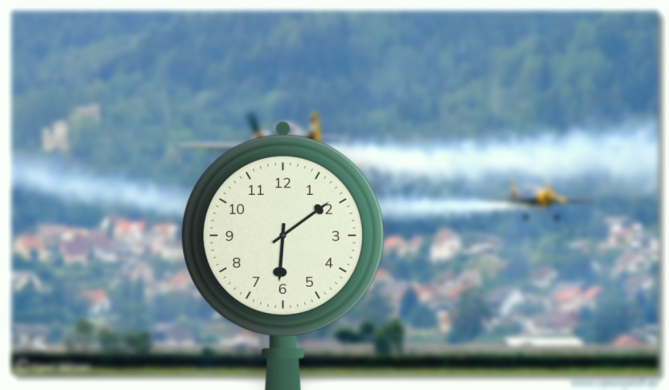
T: 6 h 09 min
